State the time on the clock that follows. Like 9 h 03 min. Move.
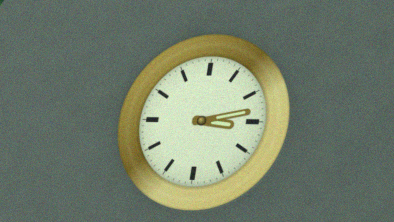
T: 3 h 13 min
